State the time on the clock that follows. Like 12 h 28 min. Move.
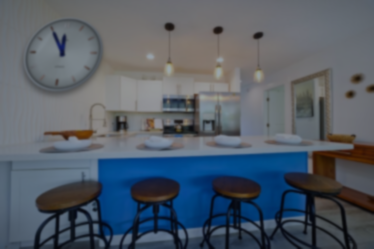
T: 11 h 55 min
